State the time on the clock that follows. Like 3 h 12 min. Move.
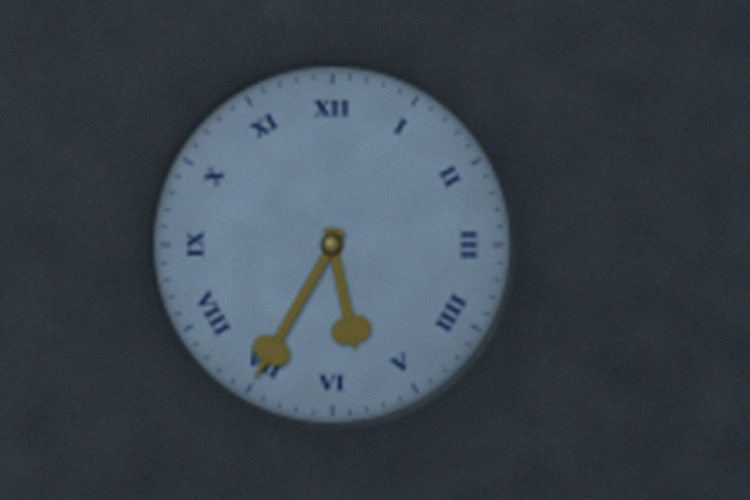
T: 5 h 35 min
